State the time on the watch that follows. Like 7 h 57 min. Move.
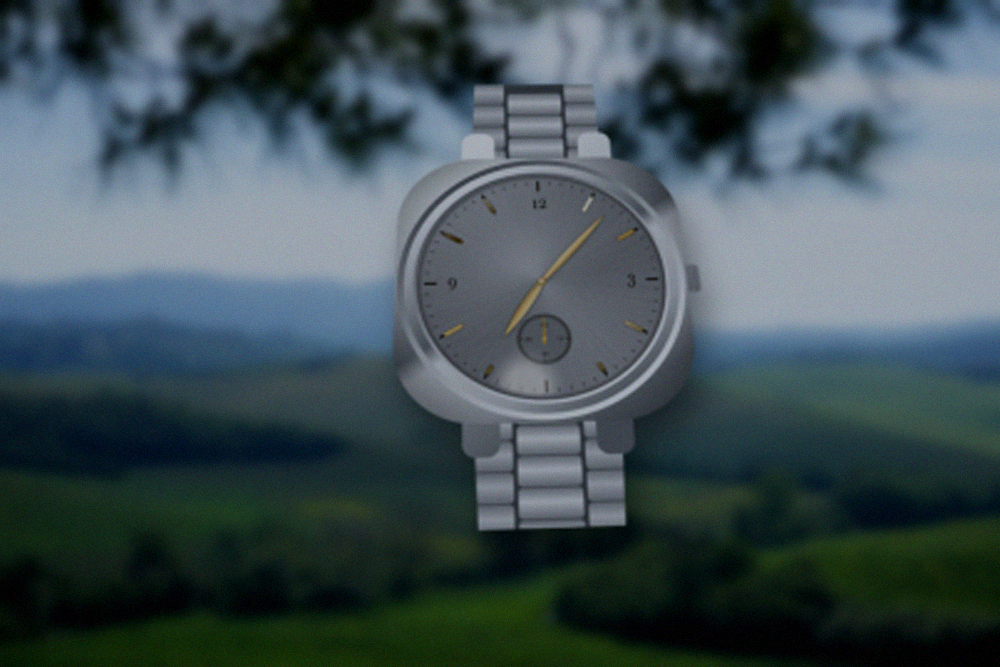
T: 7 h 07 min
